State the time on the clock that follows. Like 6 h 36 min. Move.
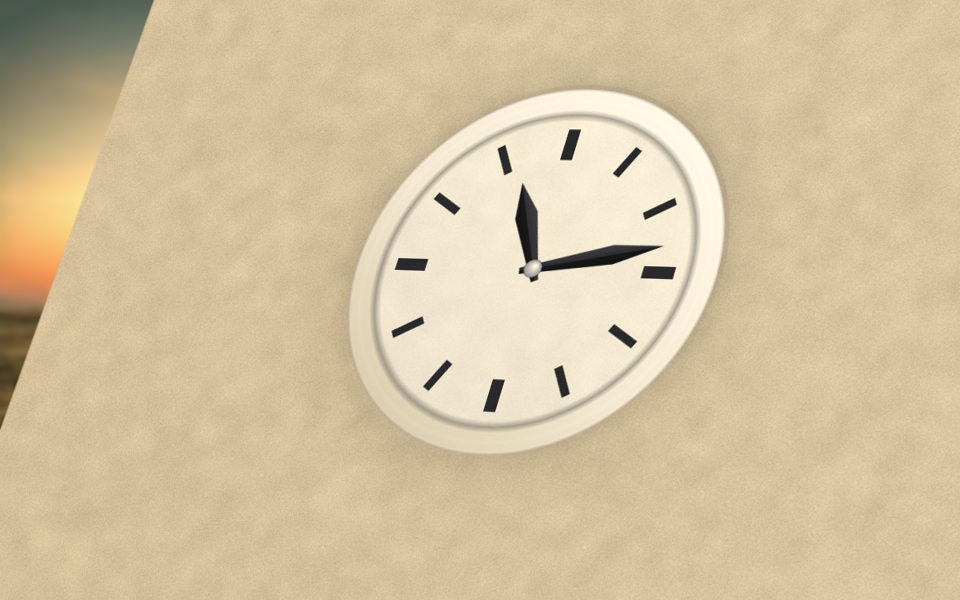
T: 11 h 13 min
